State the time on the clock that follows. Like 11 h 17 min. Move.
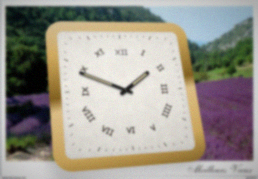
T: 1 h 49 min
